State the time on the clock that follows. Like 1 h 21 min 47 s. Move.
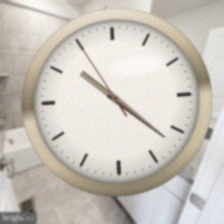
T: 10 h 21 min 55 s
